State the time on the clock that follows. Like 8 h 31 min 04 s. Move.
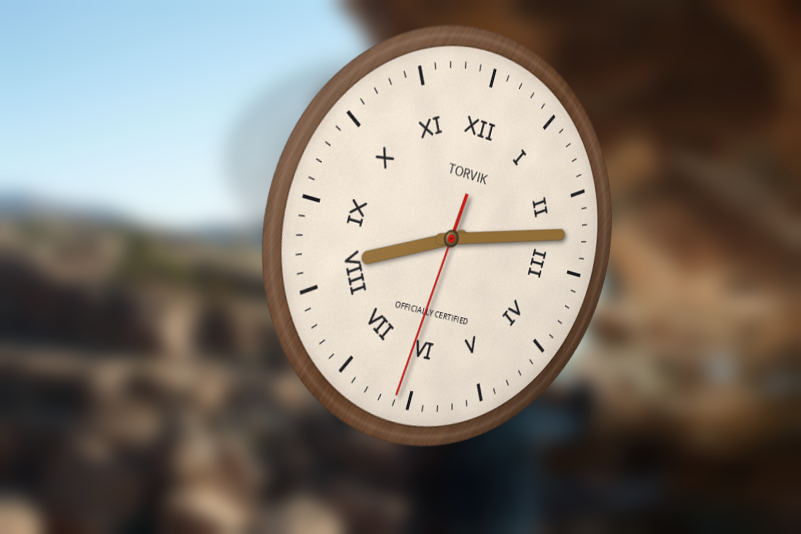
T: 8 h 12 min 31 s
